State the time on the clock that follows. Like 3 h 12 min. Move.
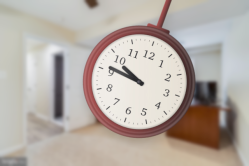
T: 9 h 46 min
